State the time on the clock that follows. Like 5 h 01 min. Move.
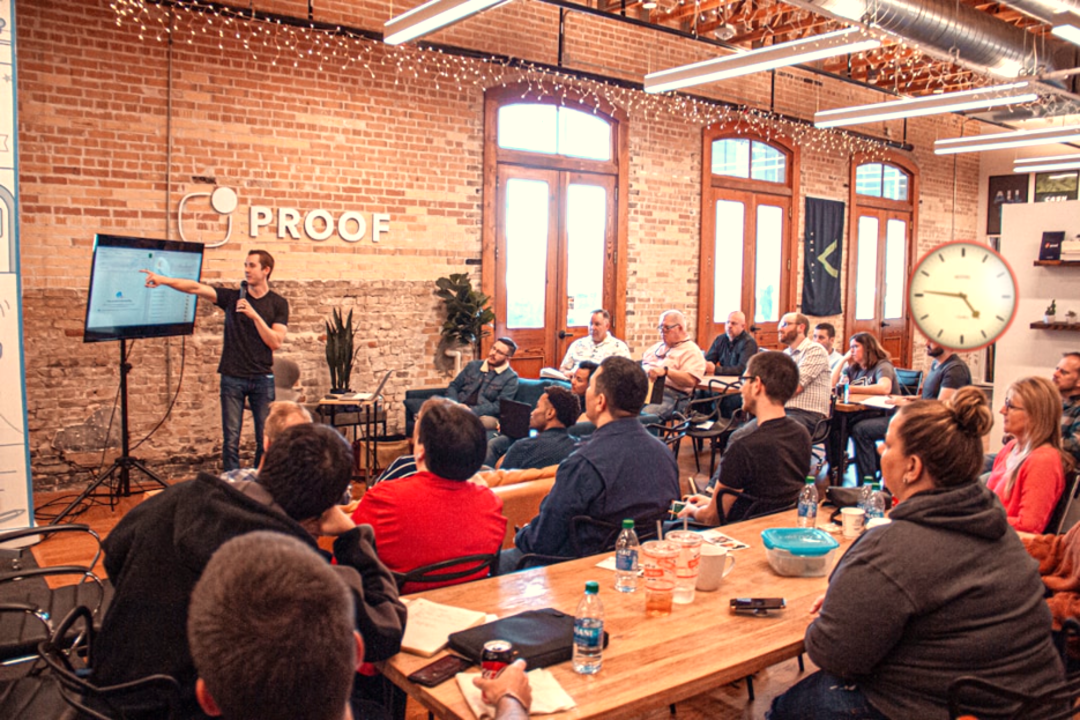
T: 4 h 46 min
